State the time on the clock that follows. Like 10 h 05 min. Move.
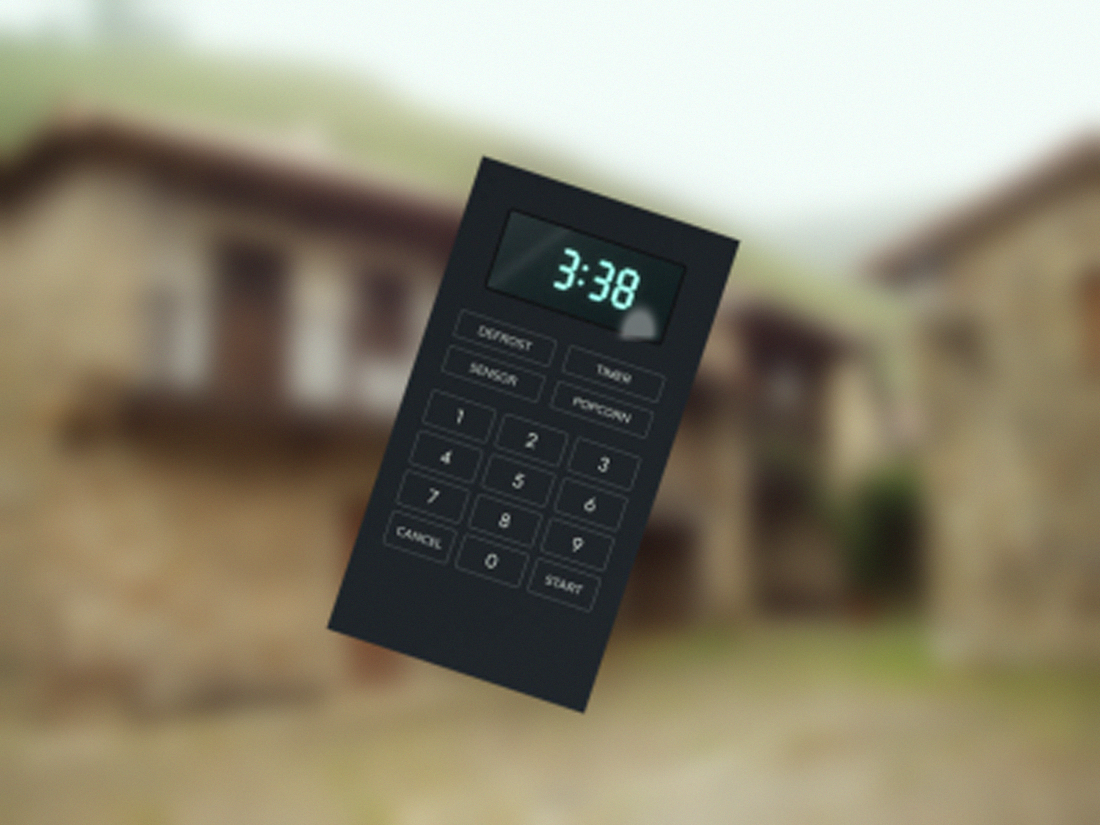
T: 3 h 38 min
